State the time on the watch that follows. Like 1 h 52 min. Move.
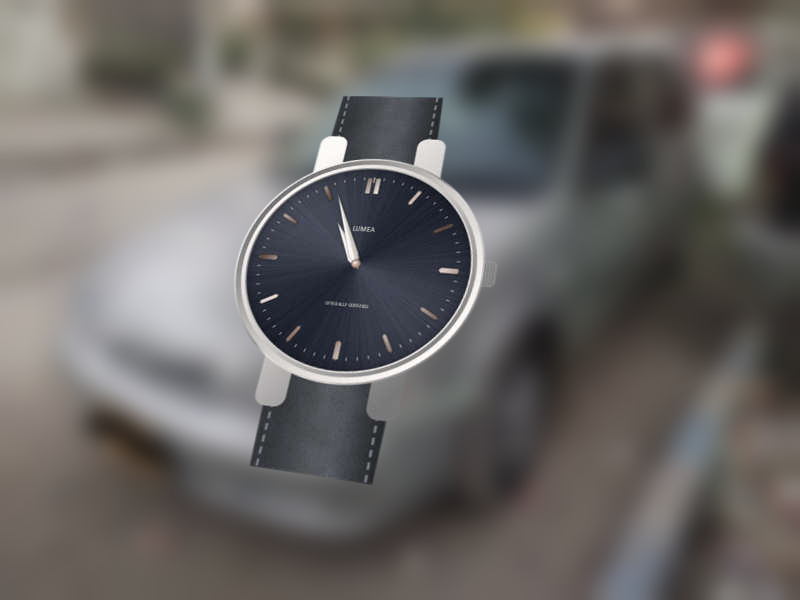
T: 10 h 56 min
